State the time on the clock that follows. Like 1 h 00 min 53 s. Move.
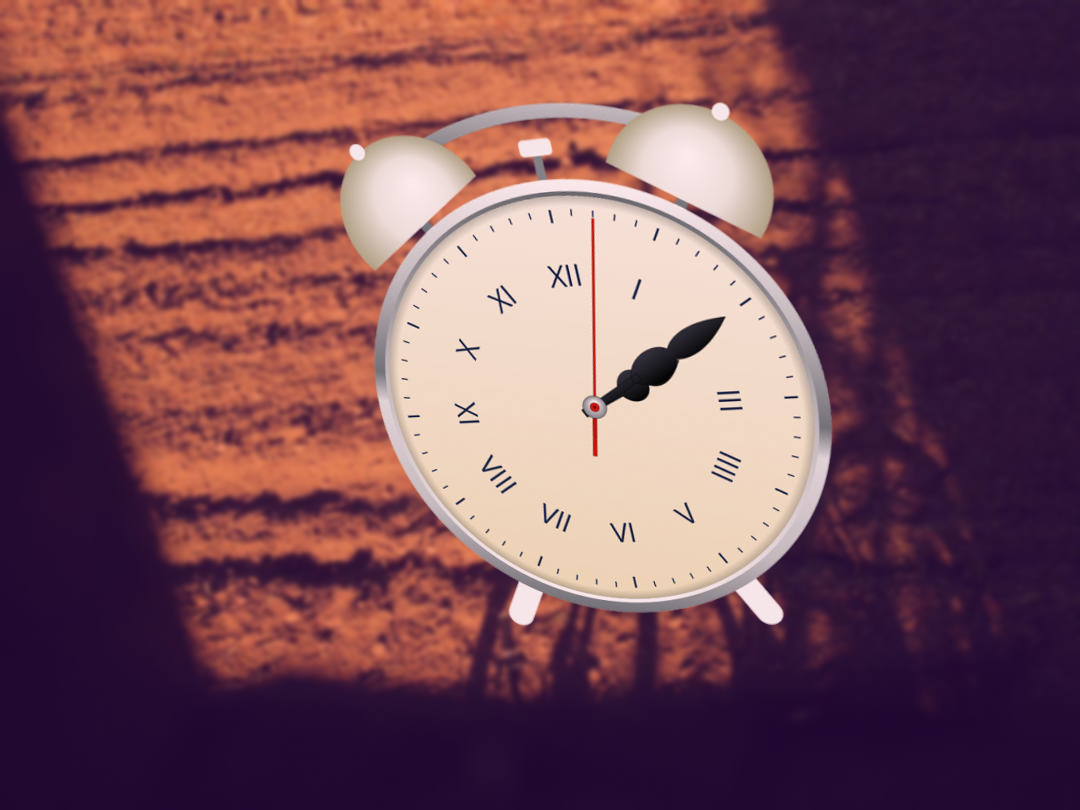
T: 2 h 10 min 02 s
